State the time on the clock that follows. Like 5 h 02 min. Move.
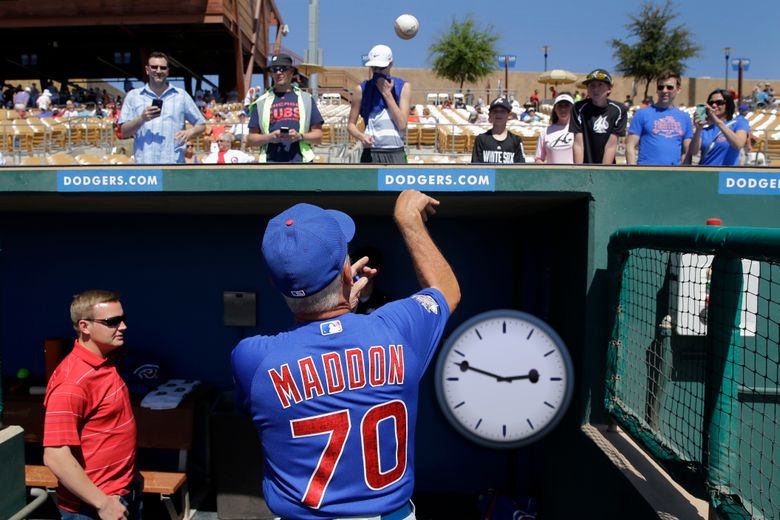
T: 2 h 48 min
